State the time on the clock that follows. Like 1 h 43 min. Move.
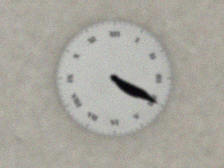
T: 4 h 20 min
